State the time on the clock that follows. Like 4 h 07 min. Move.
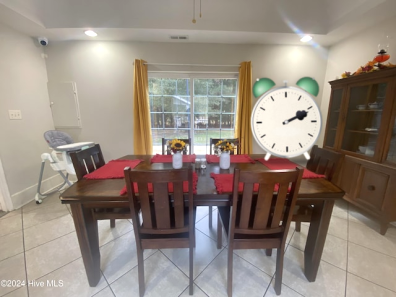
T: 2 h 11 min
